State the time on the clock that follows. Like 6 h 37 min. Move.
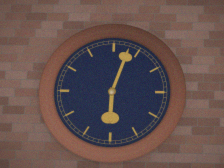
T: 6 h 03 min
